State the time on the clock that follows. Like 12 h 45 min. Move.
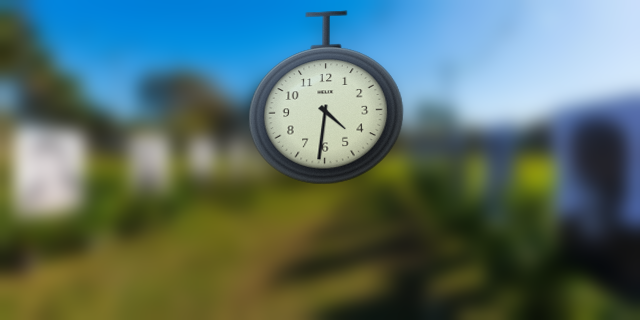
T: 4 h 31 min
